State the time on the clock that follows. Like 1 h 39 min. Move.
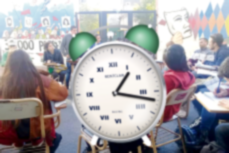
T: 1 h 17 min
